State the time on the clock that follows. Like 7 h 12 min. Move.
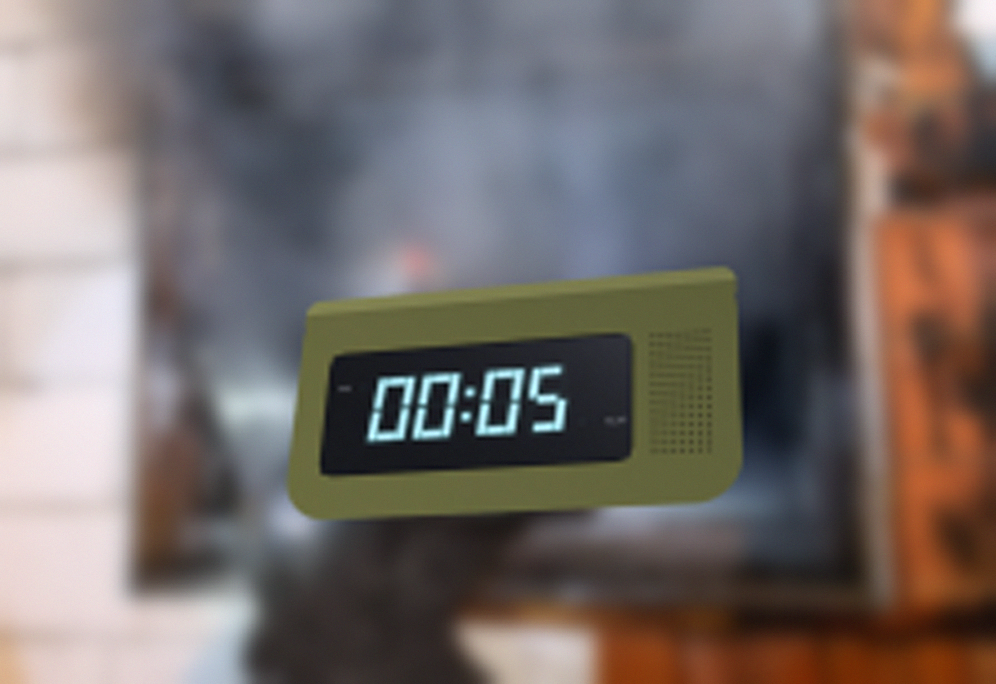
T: 0 h 05 min
